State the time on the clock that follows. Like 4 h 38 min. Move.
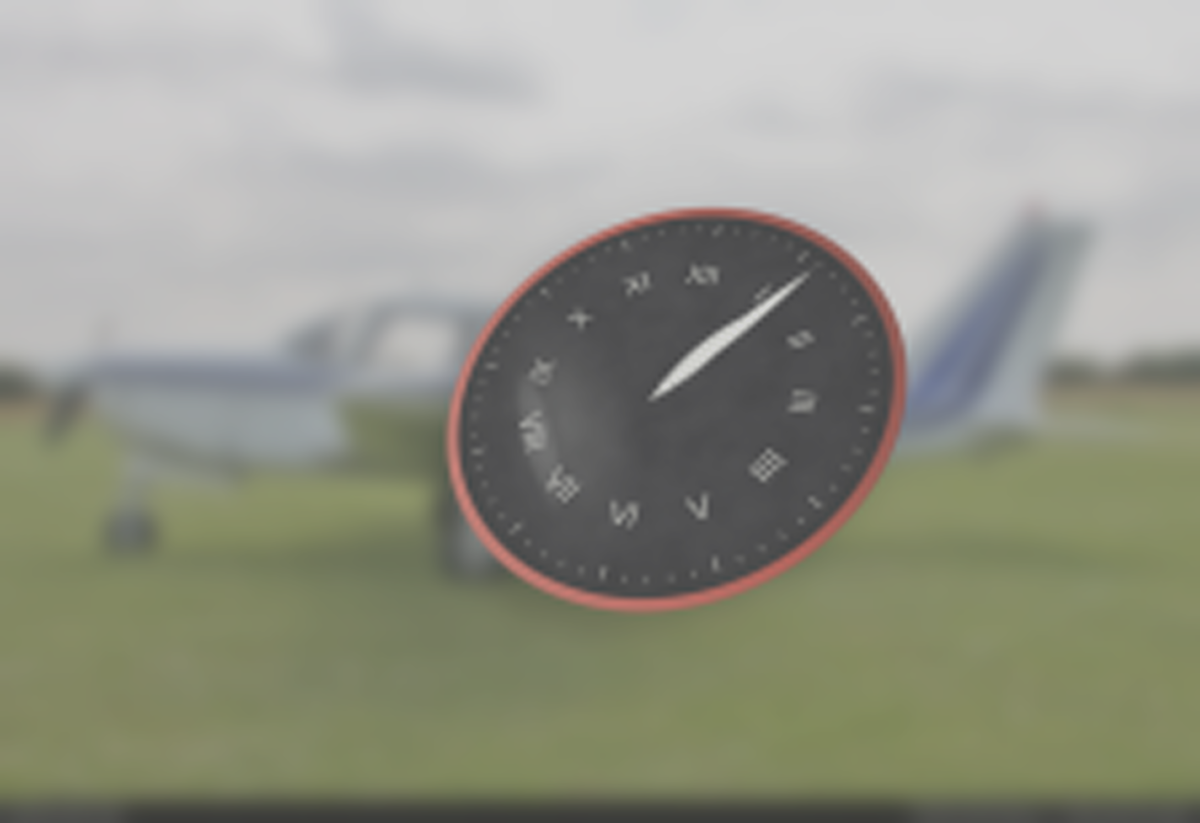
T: 1 h 06 min
